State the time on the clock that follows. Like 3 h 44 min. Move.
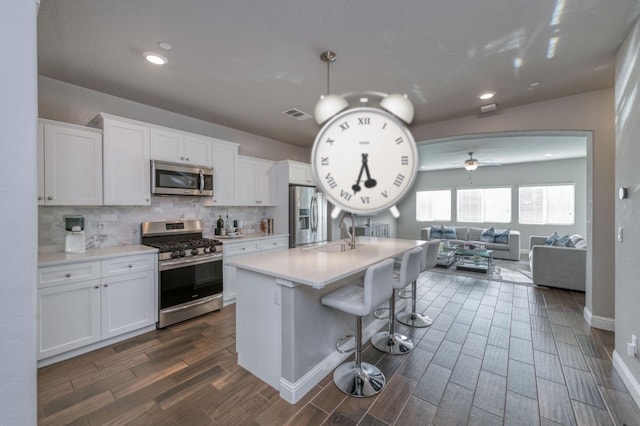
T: 5 h 33 min
